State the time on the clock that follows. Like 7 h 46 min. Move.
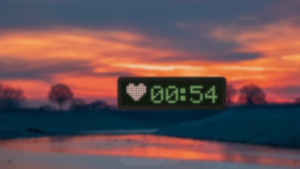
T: 0 h 54 min
